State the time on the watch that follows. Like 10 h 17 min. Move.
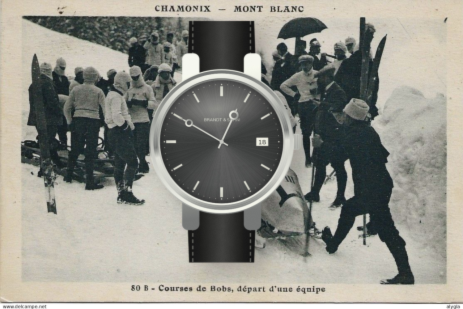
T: 12 h 50 min
